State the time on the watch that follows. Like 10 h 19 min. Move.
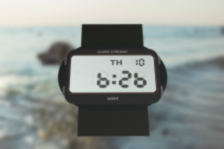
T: 6 h 26 min
